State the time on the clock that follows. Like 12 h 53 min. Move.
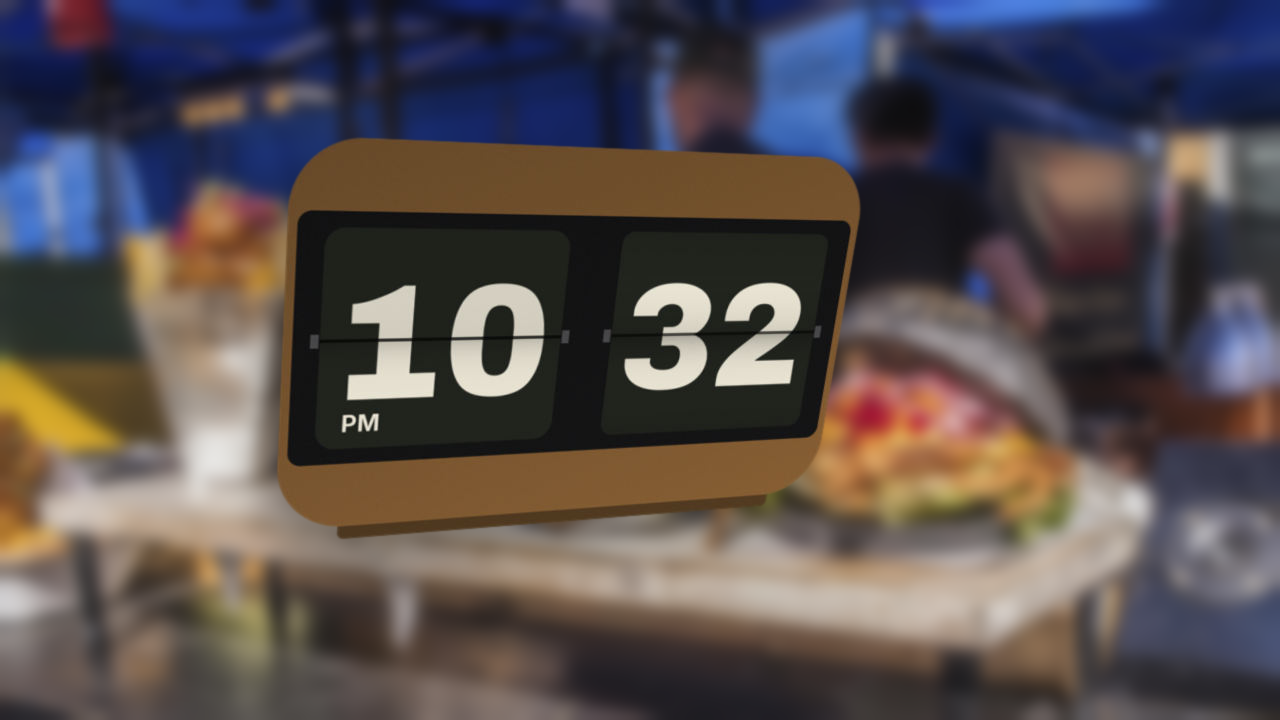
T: 10 h 32 min
